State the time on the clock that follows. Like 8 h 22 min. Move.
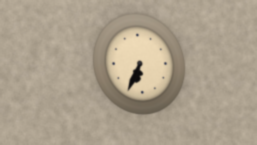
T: 6 h 35 min
